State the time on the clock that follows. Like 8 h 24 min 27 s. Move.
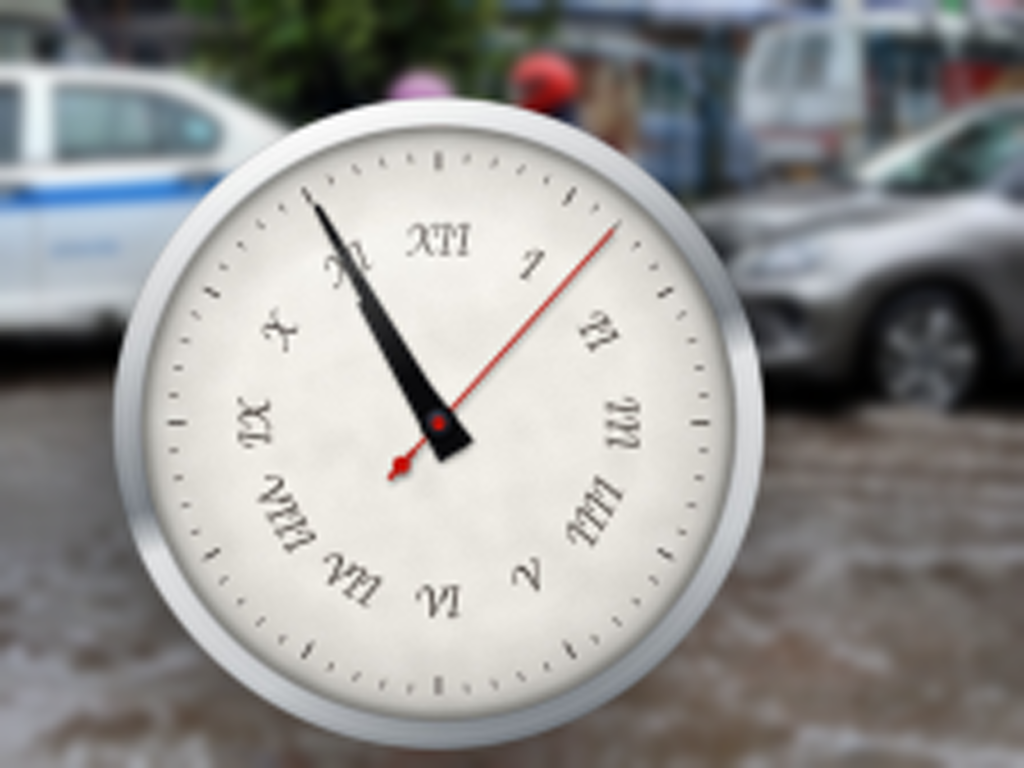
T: 10 h 55 min 07 s
